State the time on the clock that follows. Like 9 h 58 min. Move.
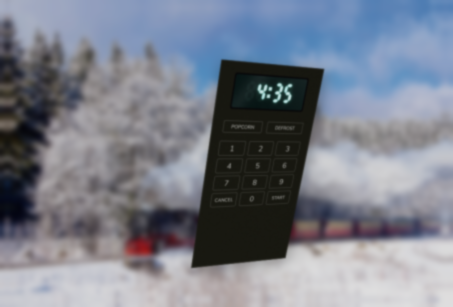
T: 4 h 35 min
